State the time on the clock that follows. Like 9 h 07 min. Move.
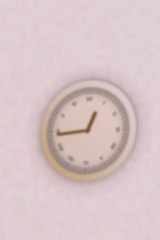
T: 12 h 44 min
